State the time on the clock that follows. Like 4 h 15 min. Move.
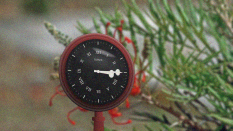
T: 3 h 15 min
